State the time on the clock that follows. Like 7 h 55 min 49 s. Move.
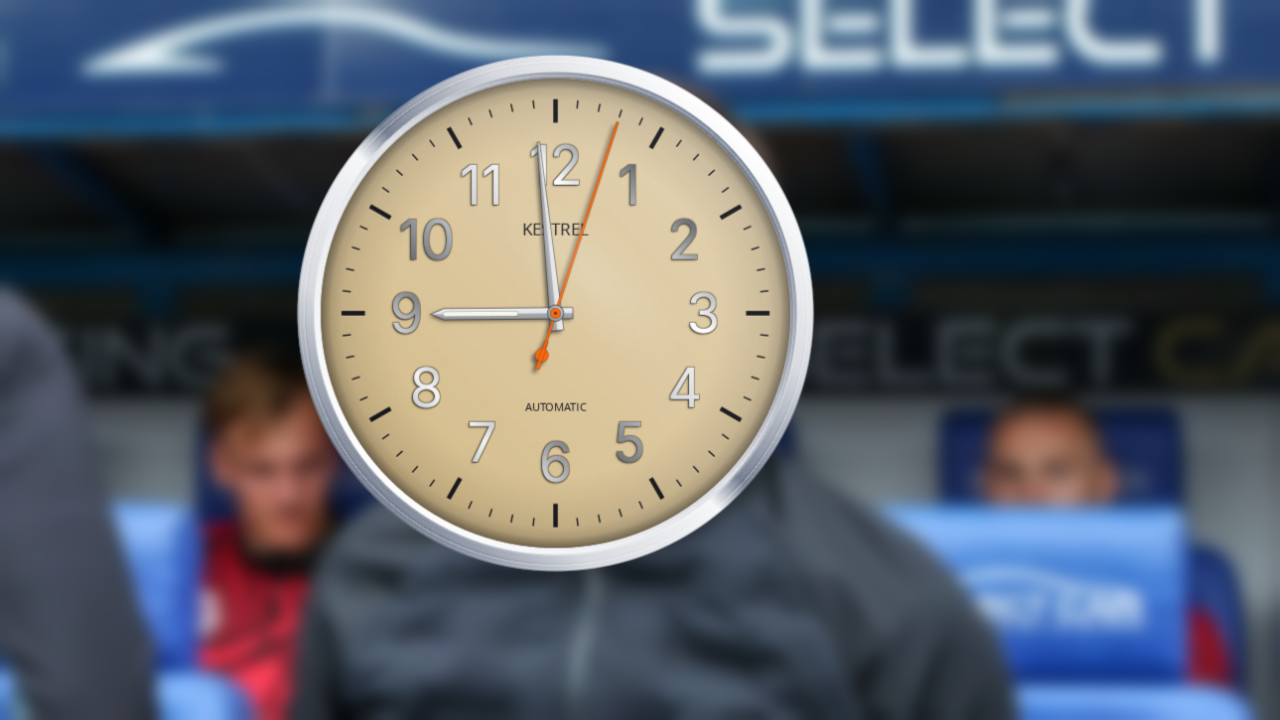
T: 8 h 59 min 03 s
